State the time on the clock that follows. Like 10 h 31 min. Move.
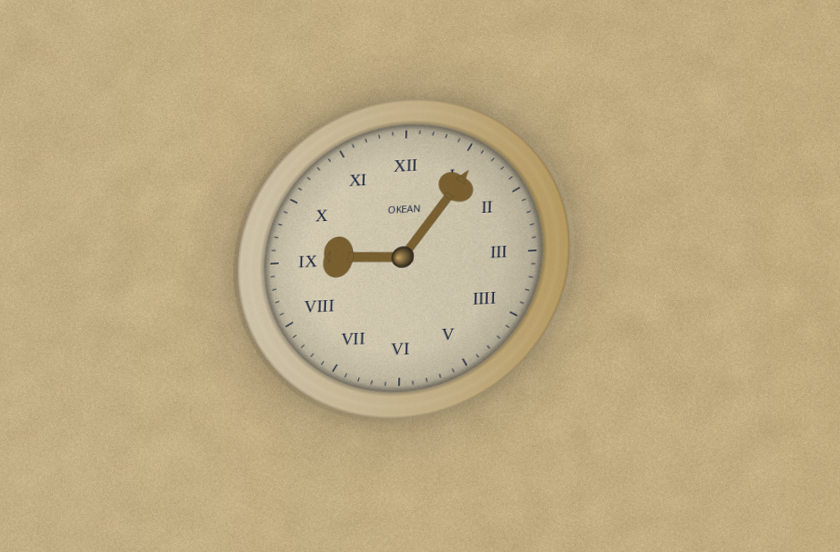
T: 9 h 06 min
